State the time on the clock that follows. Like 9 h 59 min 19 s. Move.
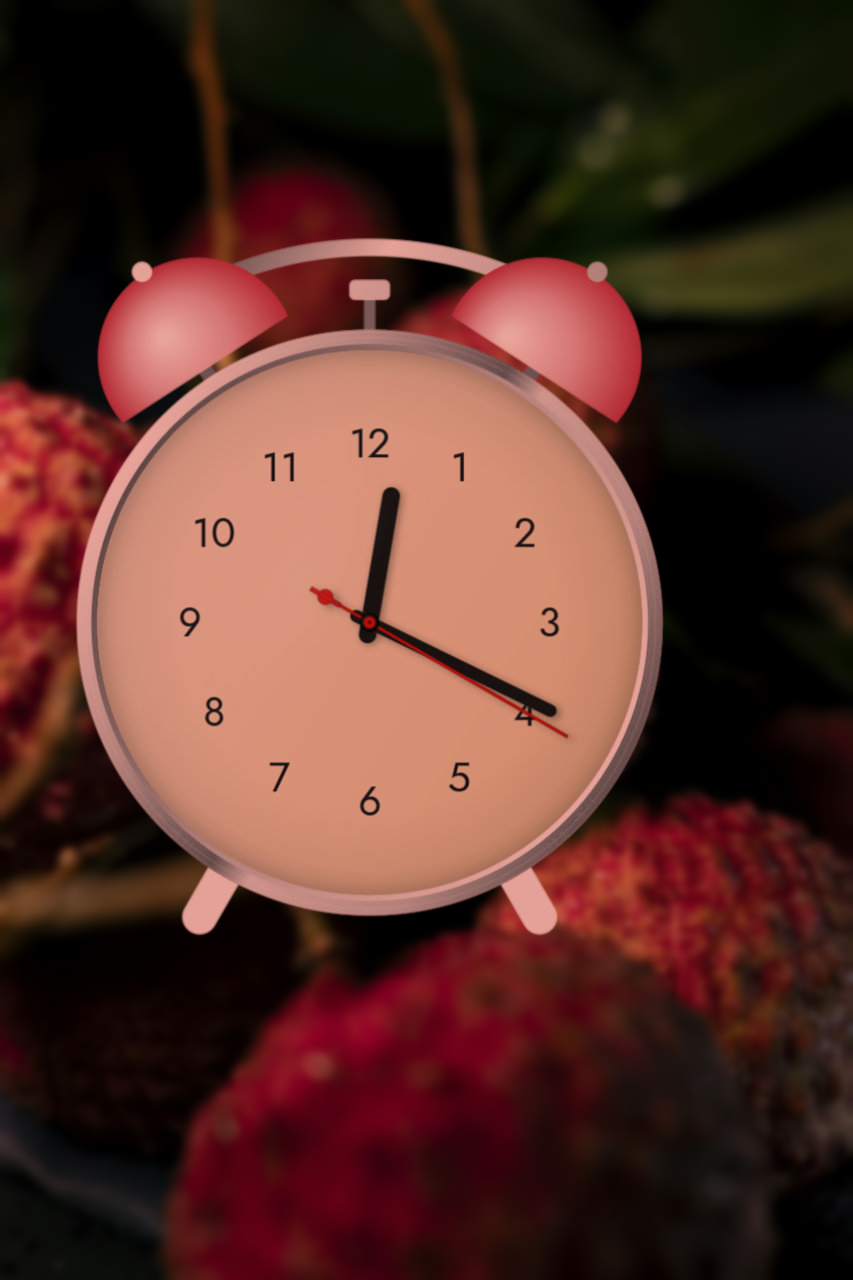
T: 12 h 19 min 20 s
